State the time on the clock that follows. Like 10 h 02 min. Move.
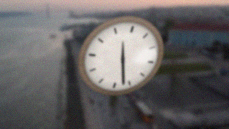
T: 11 h 27 min
